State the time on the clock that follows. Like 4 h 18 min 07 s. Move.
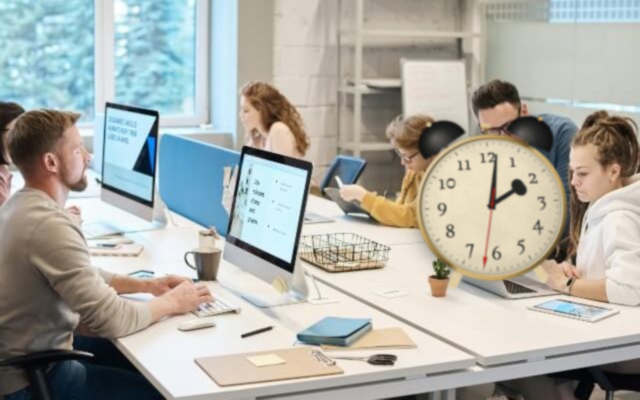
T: 2 h 01 min 32 s
